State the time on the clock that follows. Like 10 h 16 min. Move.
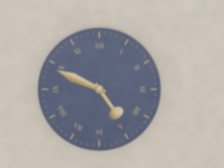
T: 4 h 49 min
